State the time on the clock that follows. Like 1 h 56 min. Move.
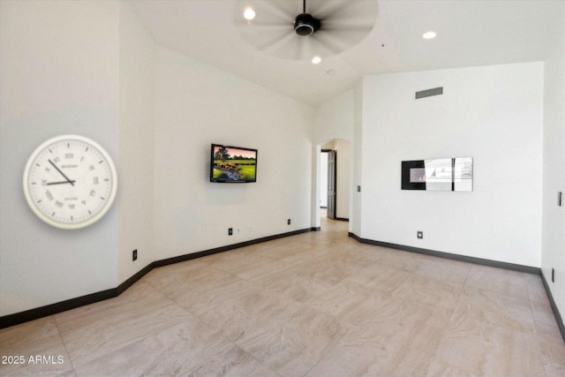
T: 8 h 53 min
